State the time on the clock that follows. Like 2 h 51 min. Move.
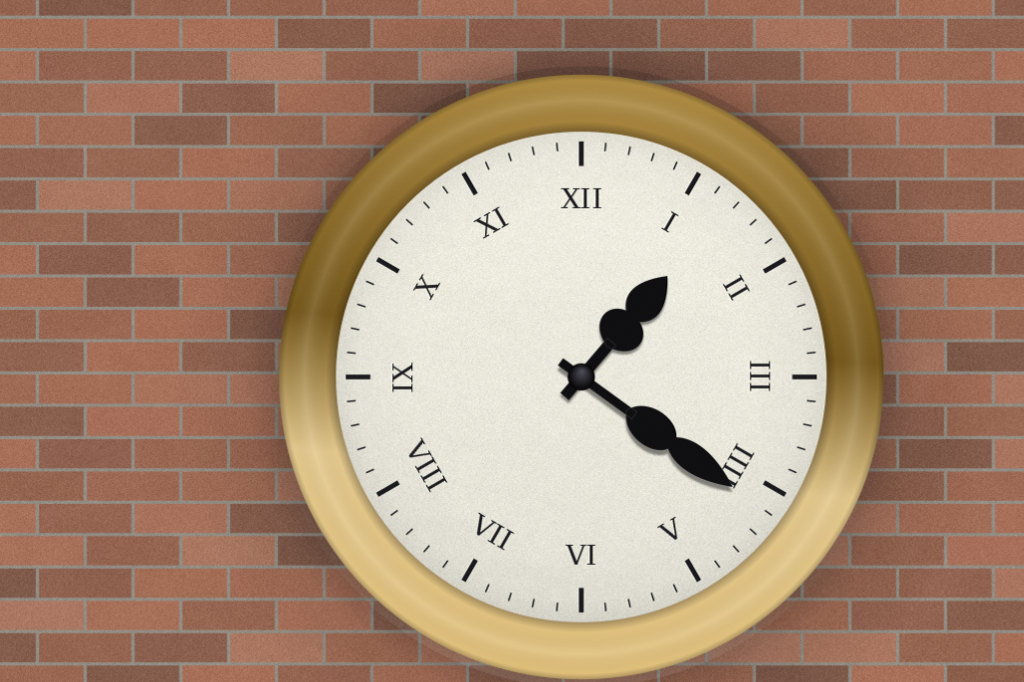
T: 1 h 21 min
